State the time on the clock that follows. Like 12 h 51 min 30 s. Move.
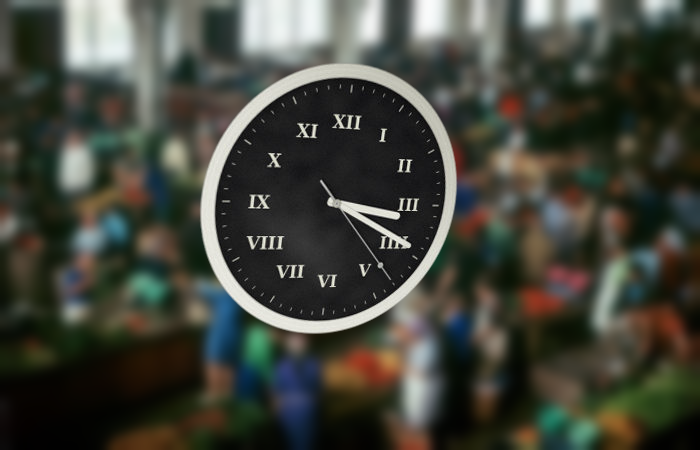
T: 3 h 19 min 23 s
